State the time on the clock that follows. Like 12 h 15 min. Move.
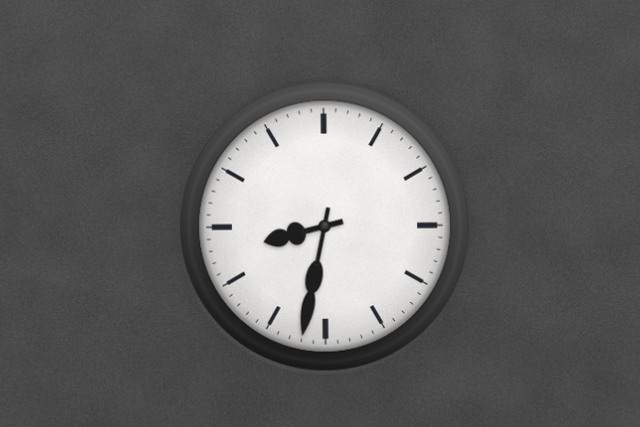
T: 8 h 32 min
